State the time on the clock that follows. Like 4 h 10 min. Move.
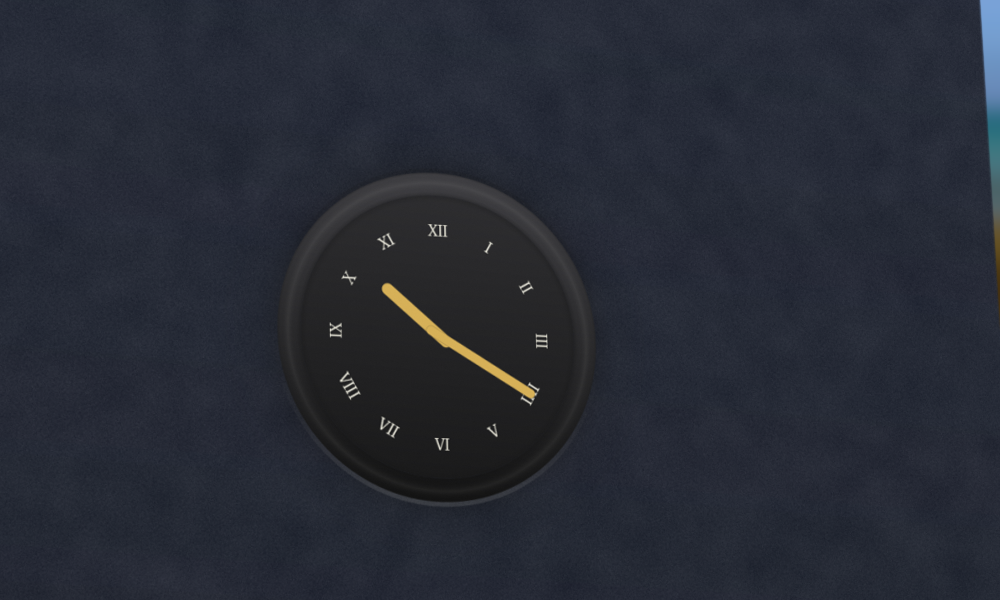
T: 10 h 20 min
